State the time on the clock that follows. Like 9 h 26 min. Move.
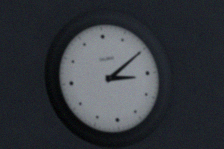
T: 3 h 10 min
